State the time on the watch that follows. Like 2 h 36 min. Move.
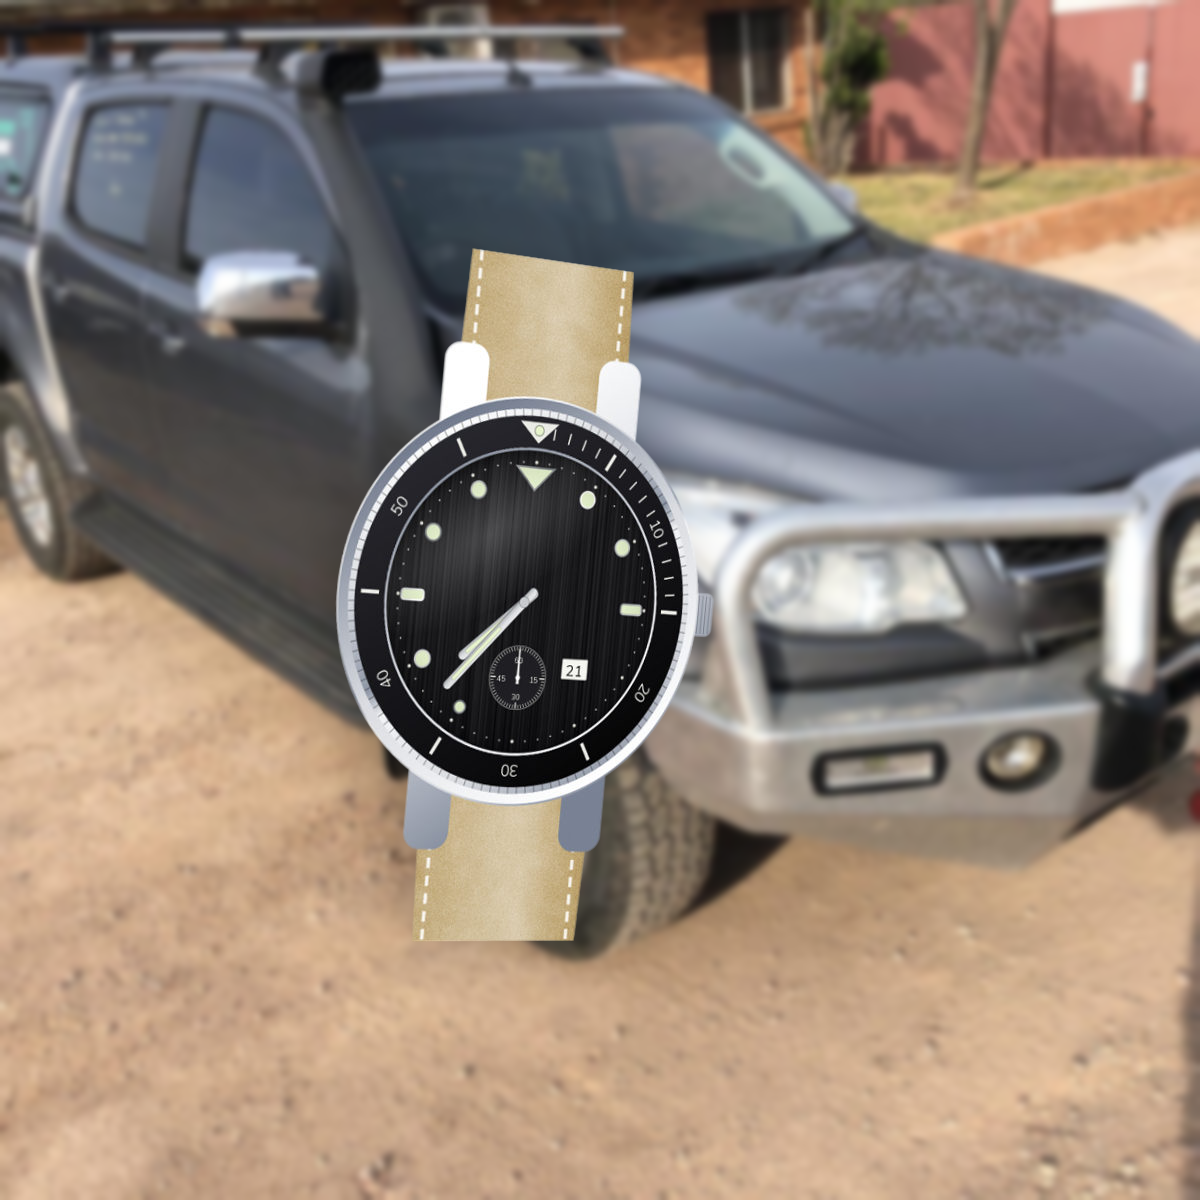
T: 7 h 37 min
